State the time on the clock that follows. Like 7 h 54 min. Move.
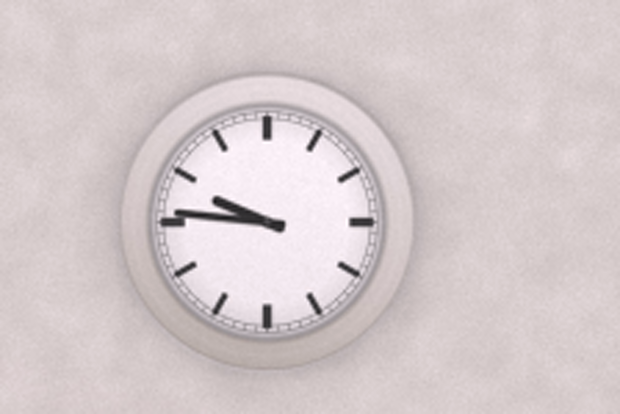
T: 9 h 46 min
